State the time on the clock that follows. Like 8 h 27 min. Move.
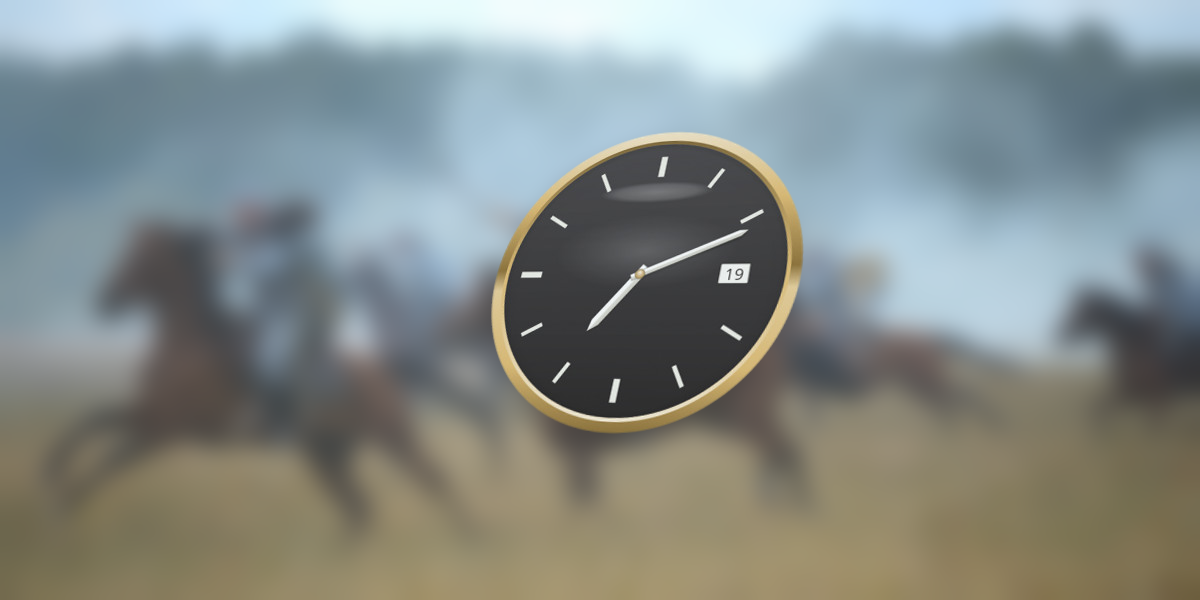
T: 7 h 11 min
